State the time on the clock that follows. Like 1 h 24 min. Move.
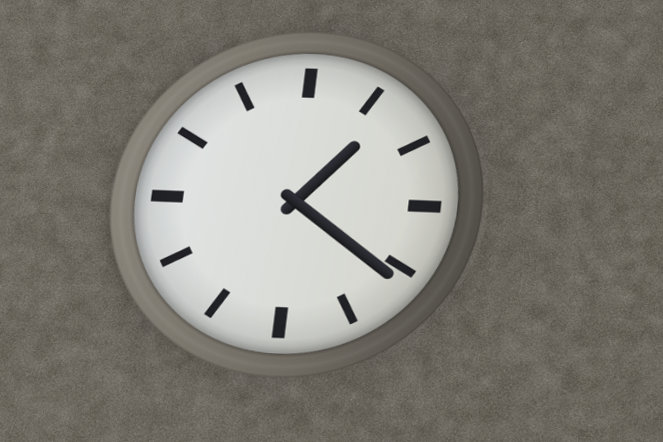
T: 1 h 21 min
